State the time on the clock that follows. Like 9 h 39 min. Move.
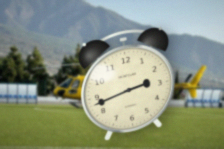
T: 2 h 43 min
